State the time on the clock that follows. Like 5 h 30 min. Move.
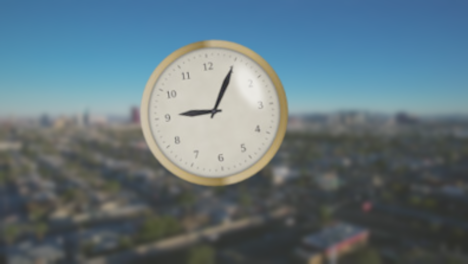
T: 9 h 05 min
